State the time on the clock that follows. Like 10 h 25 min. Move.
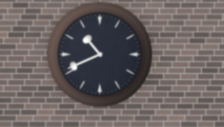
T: 10 h 41 min
